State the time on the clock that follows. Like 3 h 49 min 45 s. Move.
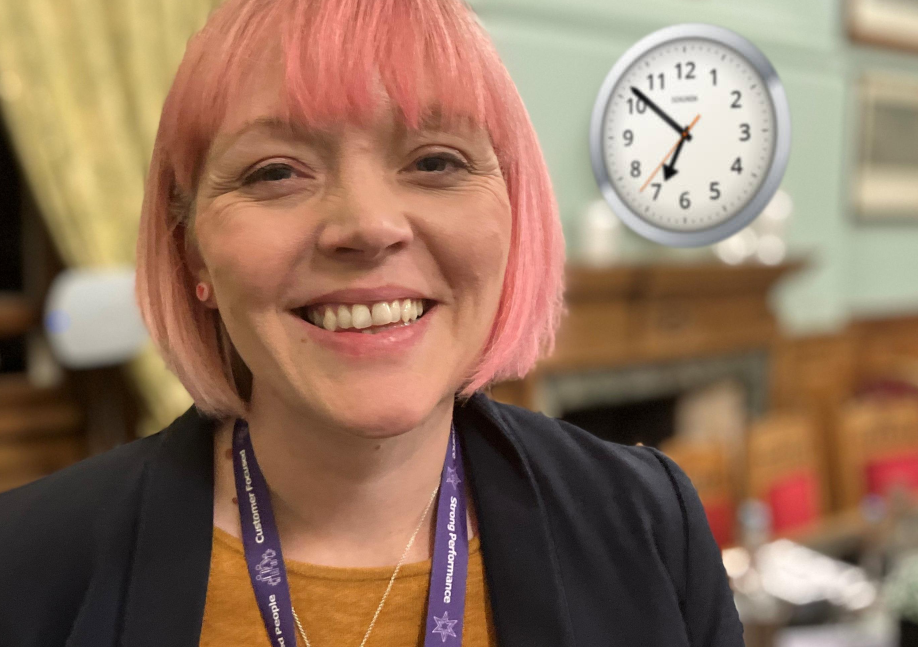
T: 6 h 51 min 37 s
